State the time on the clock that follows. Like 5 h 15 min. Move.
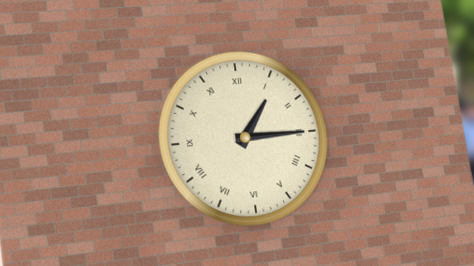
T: 1 h 15 min
